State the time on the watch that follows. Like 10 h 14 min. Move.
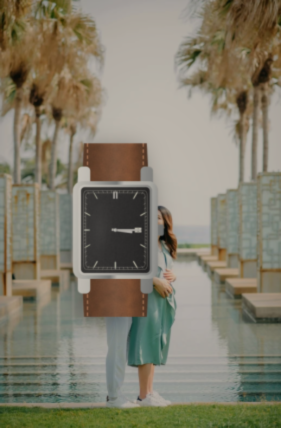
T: 3 h 15 min
